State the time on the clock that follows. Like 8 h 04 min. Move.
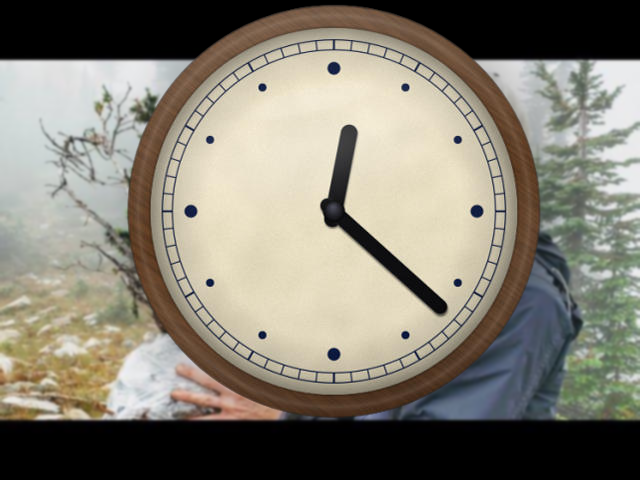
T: 12 h 22 min
